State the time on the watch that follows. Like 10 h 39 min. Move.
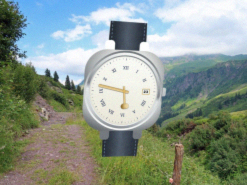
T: 5 h 47 min
